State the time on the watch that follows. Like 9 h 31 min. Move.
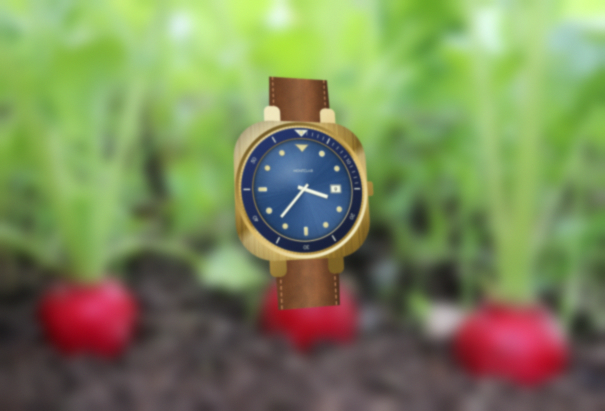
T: 3 h 37 min
